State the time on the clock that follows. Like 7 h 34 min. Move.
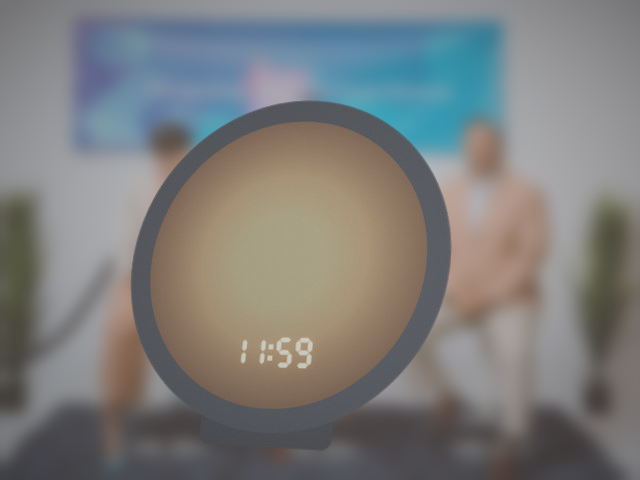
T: 11 h 59 min
